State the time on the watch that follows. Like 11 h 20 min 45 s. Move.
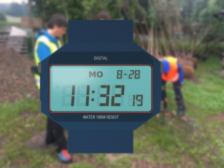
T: 11 h 32 min 19 s
